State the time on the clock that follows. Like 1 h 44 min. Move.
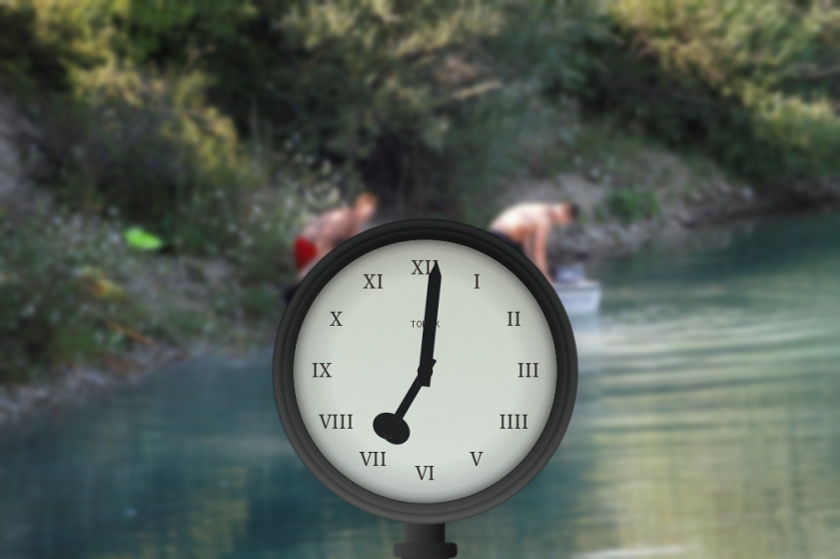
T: 7 h 01 min
